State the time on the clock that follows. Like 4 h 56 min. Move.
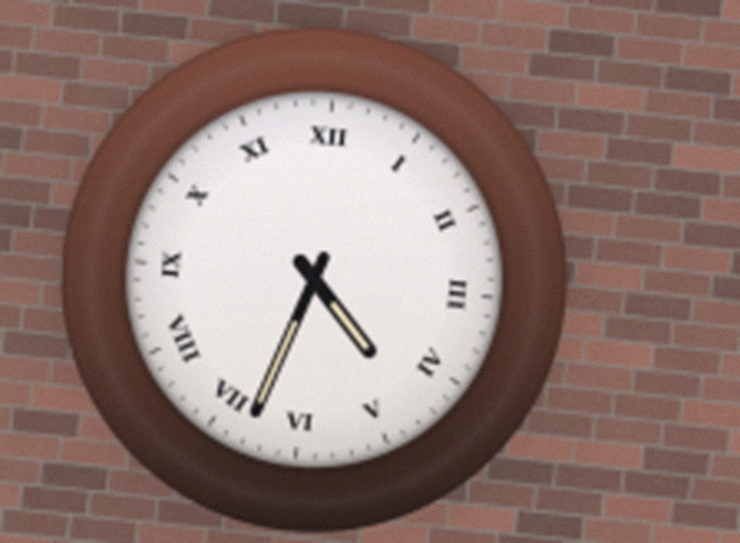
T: 4 h 33 min
